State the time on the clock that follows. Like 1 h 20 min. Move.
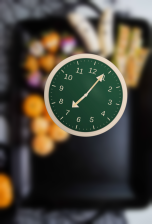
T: 7 h 04 min
